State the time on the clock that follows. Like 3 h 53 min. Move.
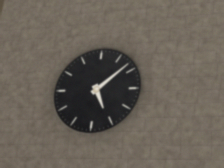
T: 5 h 08 min
